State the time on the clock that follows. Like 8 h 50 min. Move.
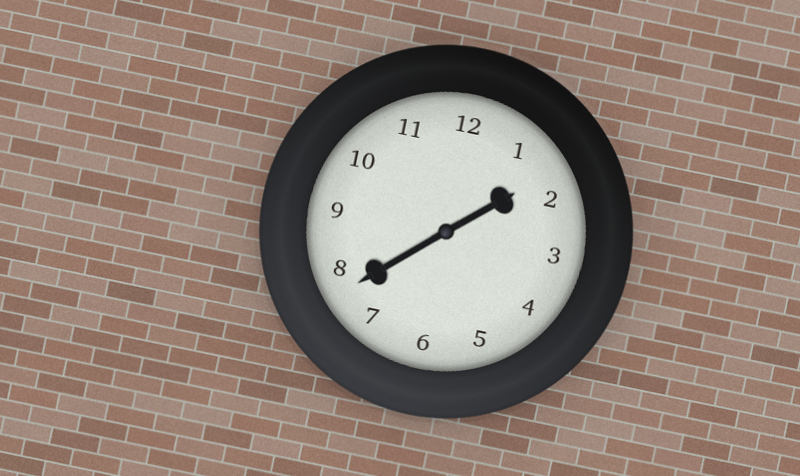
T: 1 h 38 min
